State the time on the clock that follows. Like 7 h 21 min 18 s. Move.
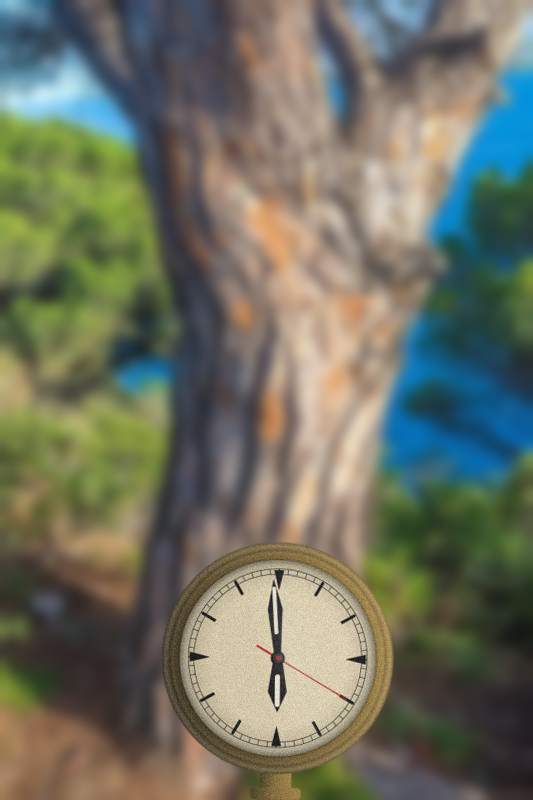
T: 5 h 59 min 20 s
